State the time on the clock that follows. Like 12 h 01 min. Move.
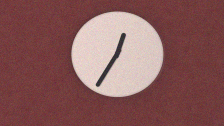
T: 12 h 35 min
